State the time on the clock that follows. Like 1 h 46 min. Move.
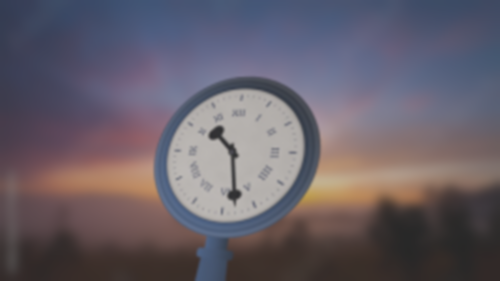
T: 10 h 28 min
